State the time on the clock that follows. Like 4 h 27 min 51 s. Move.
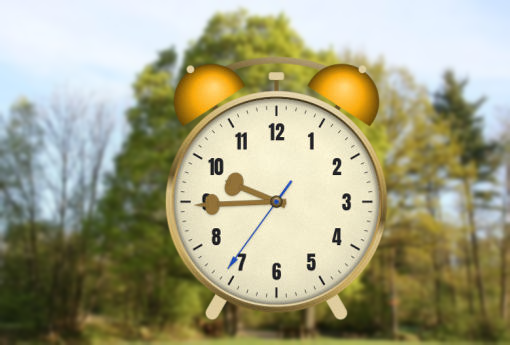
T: 9 h 44 min 36 s
